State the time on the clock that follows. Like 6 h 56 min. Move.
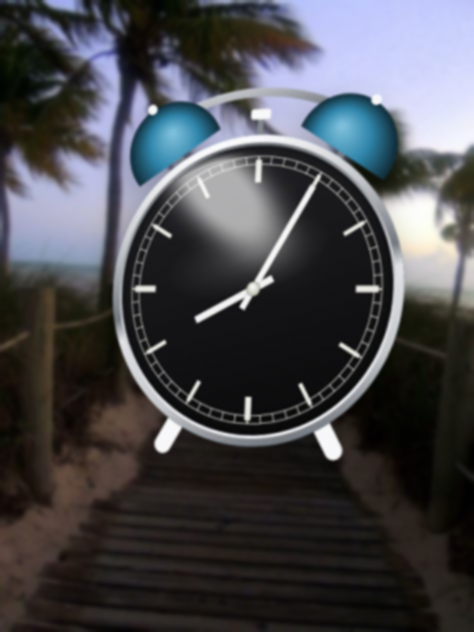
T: 8 h 05 min
